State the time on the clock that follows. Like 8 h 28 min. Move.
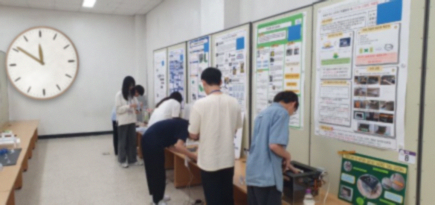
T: 11 h 51 min
